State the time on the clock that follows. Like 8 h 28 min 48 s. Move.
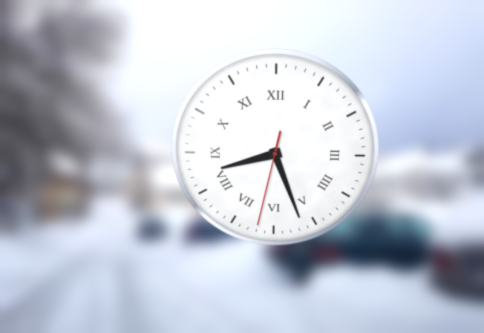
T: 8 h 26 min 32 s
